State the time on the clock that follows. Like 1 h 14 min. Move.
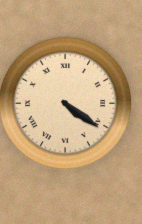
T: 4 h 21 min
